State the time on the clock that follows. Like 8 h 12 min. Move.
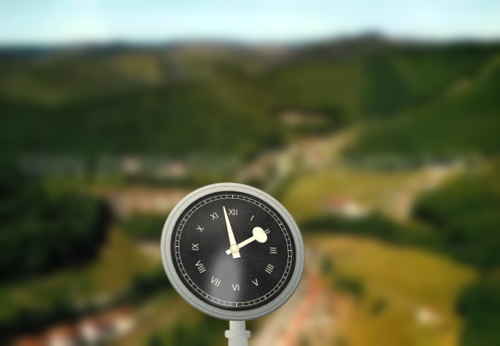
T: 1 h 58 min
